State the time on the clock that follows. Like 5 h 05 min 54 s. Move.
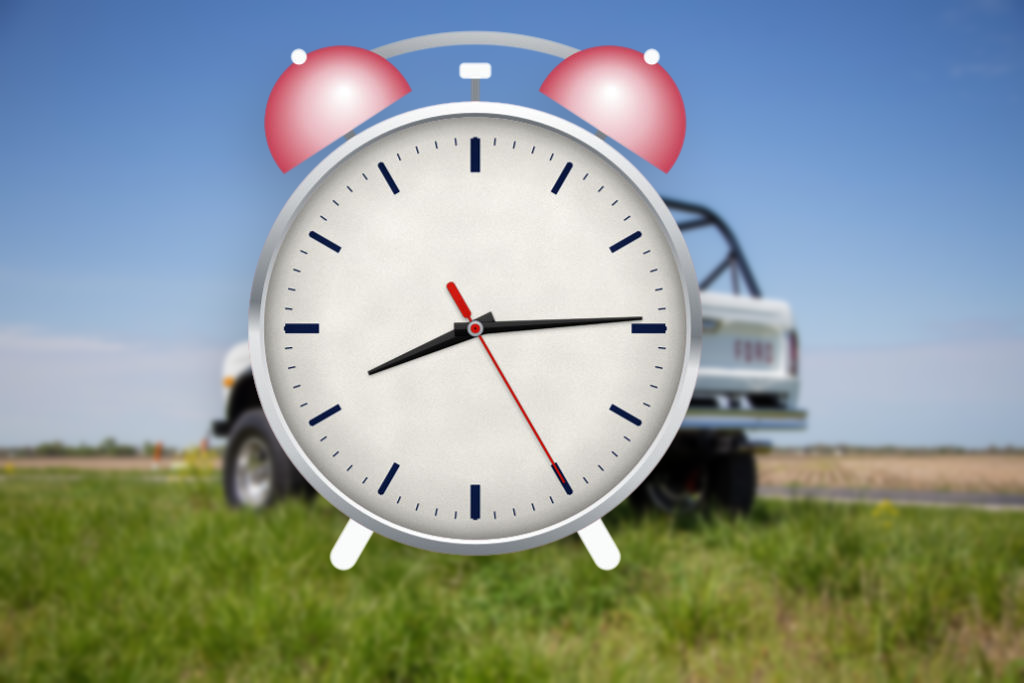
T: 8 h 14 min 25 s
